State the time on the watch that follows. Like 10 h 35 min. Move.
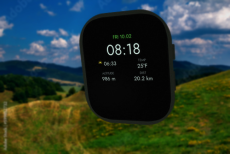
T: 8 h 18 min
